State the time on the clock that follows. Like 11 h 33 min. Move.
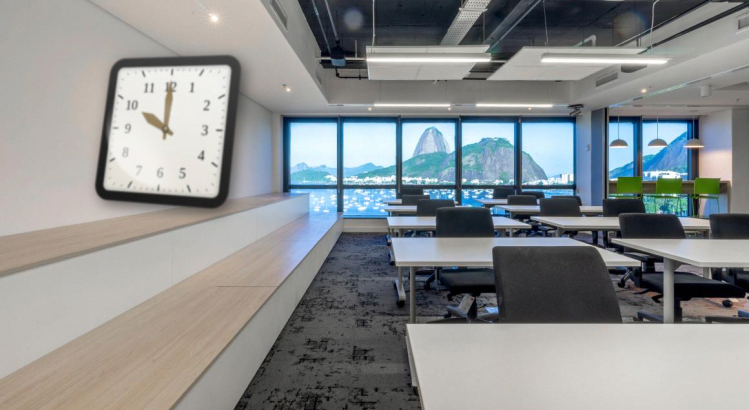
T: 10 h 00 min
